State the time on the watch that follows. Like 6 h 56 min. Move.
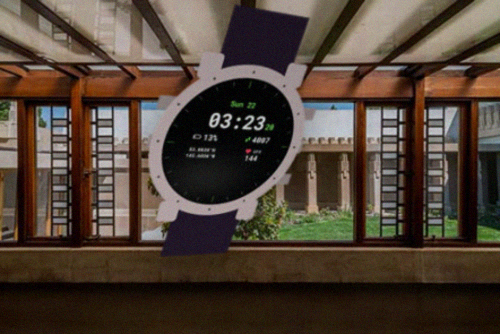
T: 3 h 23 min
